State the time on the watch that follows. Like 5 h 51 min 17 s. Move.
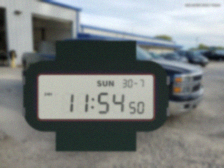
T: 11 h 54 min 50 s
